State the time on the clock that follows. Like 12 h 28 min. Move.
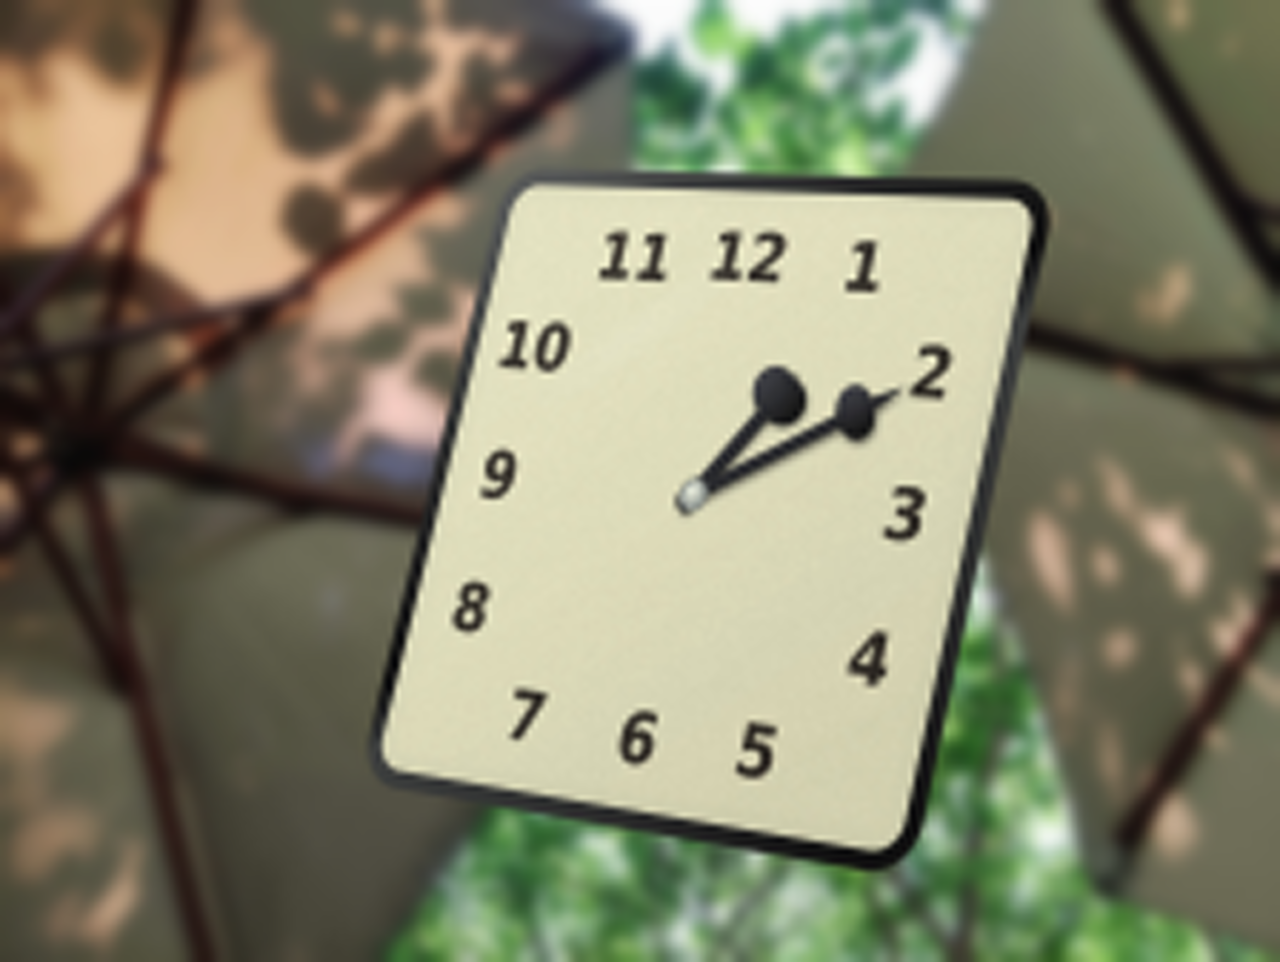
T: 1 h 10 min
